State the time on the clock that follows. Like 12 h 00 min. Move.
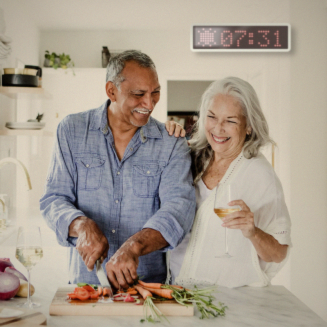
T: 7 h 31 min
